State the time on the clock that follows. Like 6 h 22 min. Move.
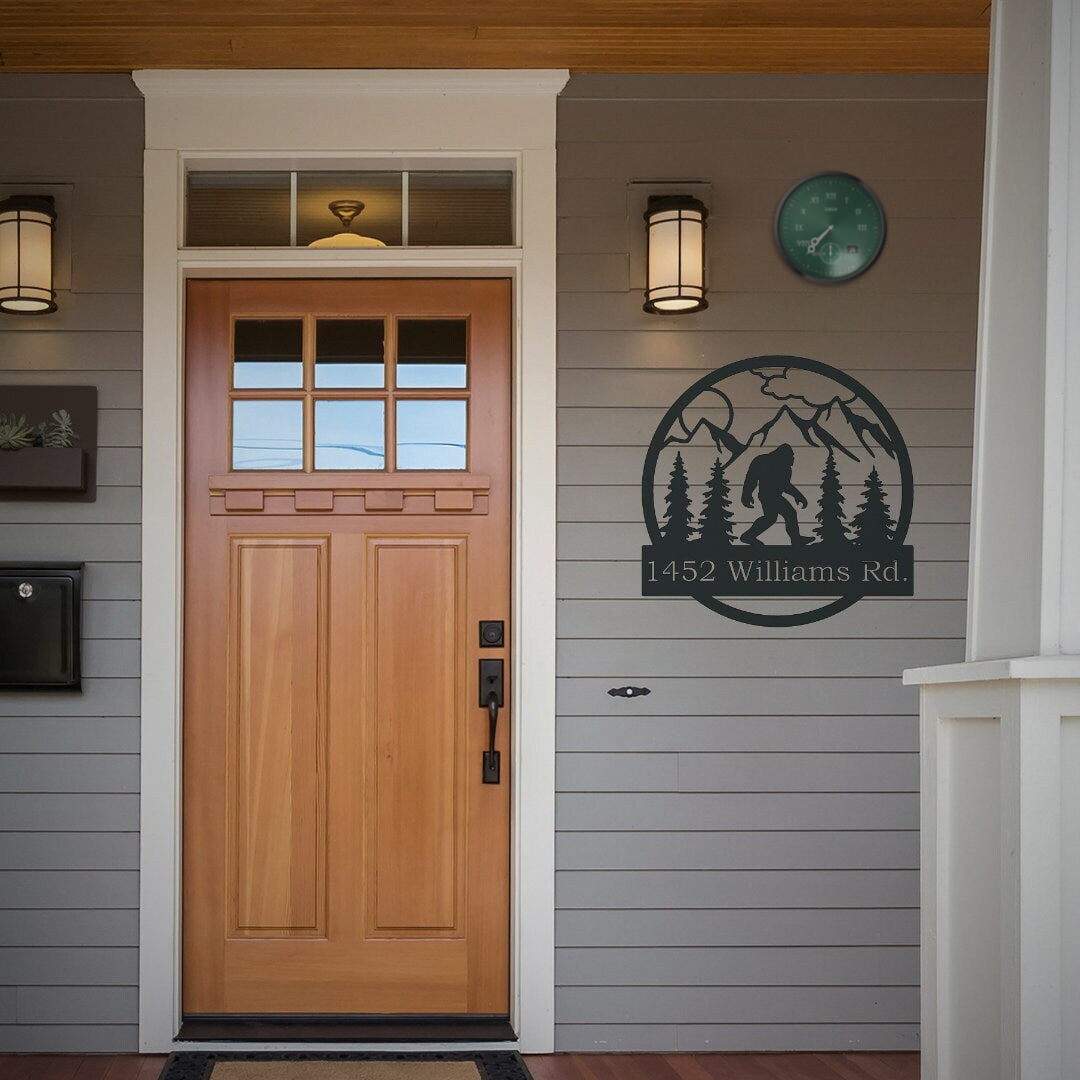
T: 7 h 37 min
